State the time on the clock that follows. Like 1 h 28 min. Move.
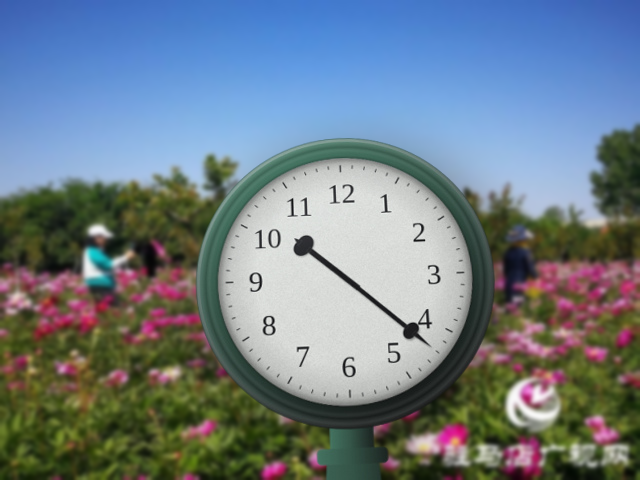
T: 10 h 22 min
